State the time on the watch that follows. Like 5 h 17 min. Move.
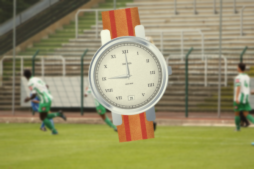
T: 9 h 00 min
